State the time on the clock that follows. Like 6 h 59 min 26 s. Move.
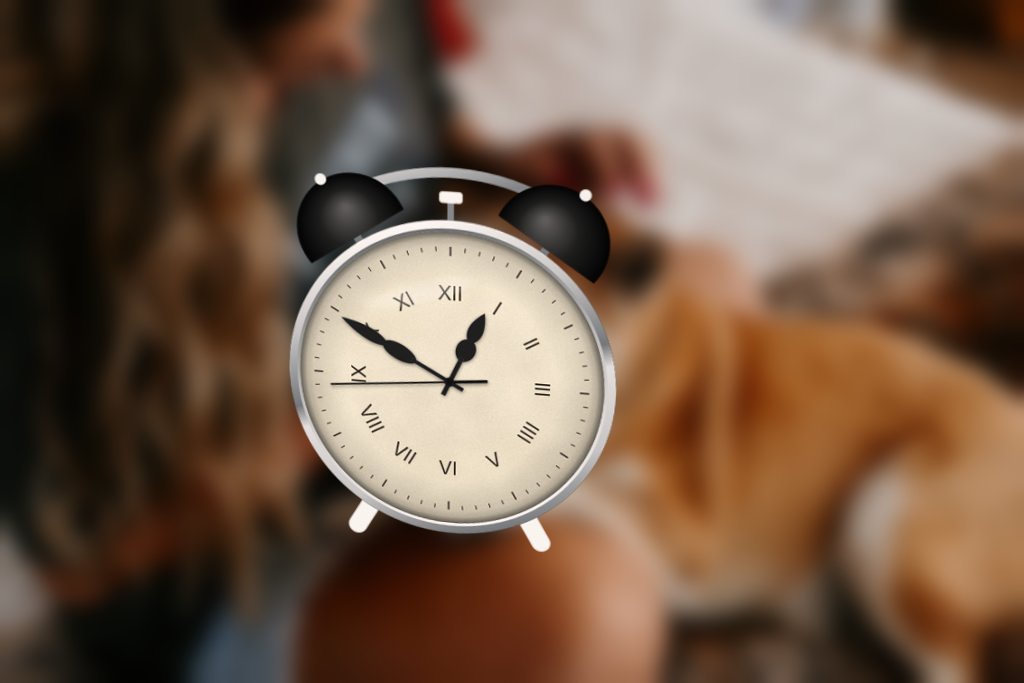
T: 12 h 49 min 44 s
